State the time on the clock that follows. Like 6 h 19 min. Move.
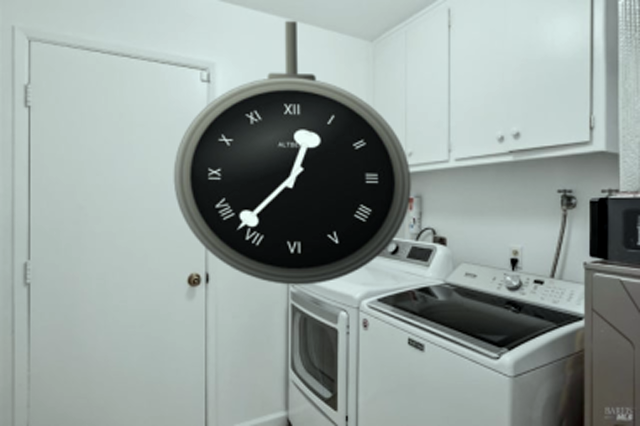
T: 12 h 37 min
